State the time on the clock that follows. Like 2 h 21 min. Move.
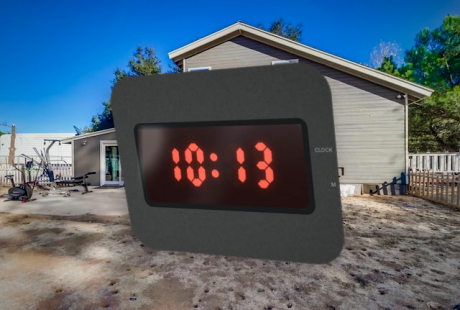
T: 10 h 13 min
